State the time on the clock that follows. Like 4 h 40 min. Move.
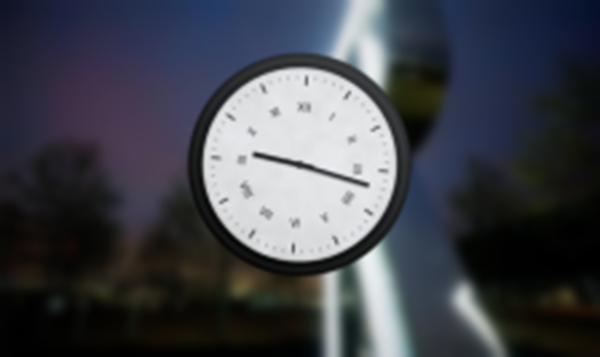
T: 9 h 17 min
